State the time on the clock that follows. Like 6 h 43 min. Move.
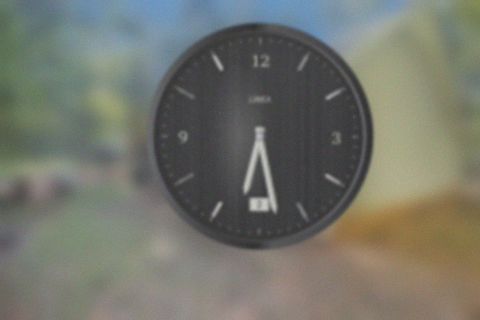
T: 6 h 28 min
